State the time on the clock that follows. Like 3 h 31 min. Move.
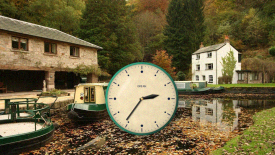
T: 2 h 36 min
